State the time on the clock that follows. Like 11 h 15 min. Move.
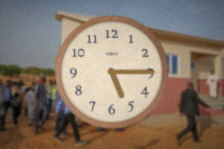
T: 5 h 15 min
